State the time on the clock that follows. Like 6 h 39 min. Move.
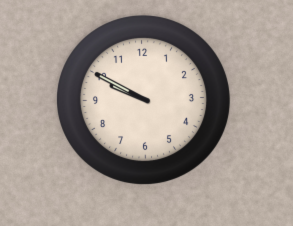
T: 9 h 50 min
